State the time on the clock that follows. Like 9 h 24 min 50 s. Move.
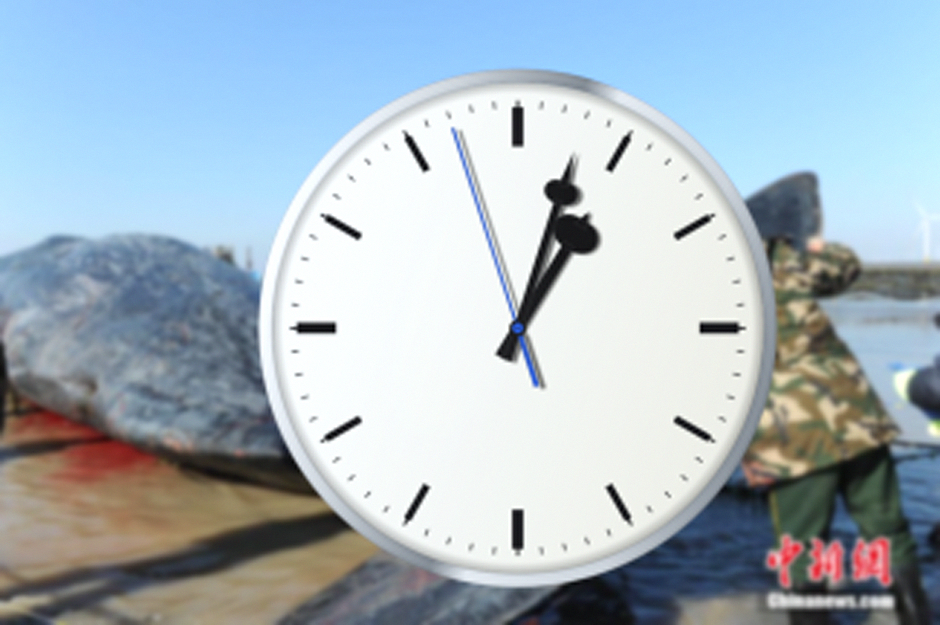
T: 1 h 02 min 57 s
